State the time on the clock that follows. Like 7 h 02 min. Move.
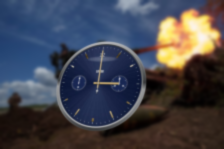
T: 3 h 00 min
